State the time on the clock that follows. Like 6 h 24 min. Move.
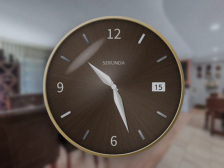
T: 10 h 27 min
